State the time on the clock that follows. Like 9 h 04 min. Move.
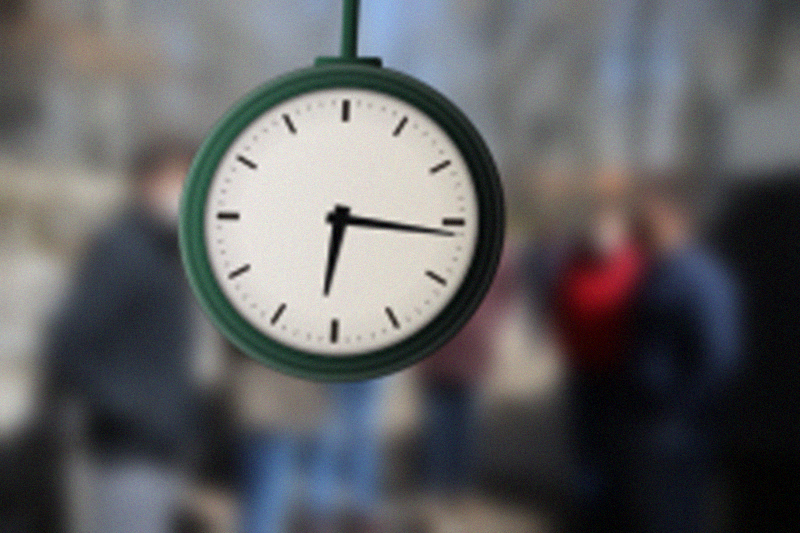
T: 6 h 16 min
